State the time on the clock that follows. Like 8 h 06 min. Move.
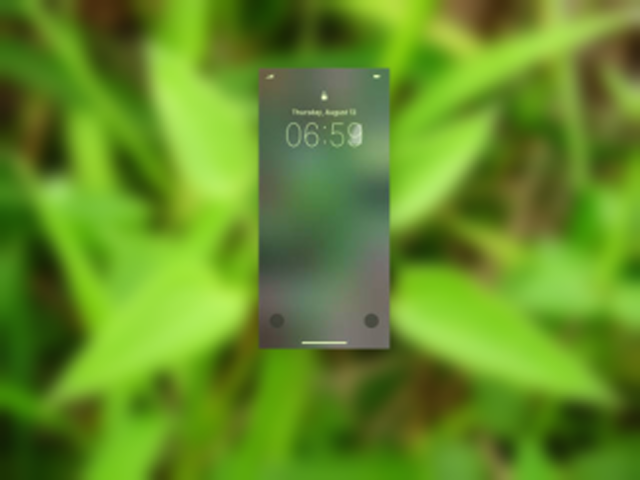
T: 6 h 59 min
